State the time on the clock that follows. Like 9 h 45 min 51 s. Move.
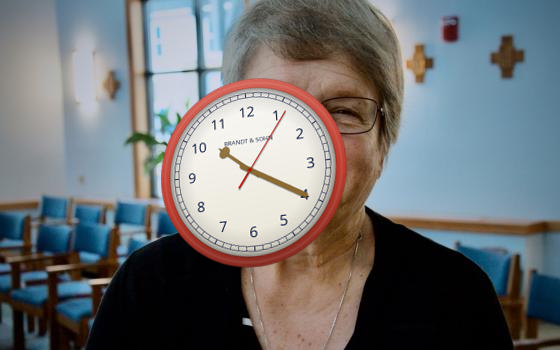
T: 10 h 20 min 06 s
